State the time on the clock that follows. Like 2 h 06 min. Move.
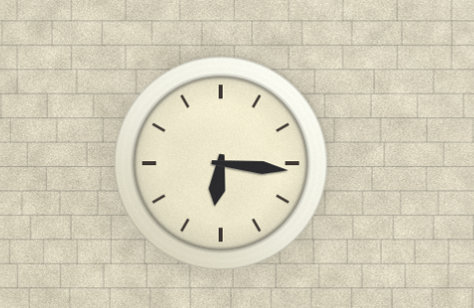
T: 6 h 16 min
